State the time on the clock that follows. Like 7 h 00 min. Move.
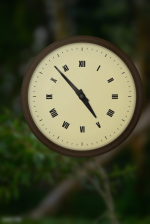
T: 4 h 53 min
